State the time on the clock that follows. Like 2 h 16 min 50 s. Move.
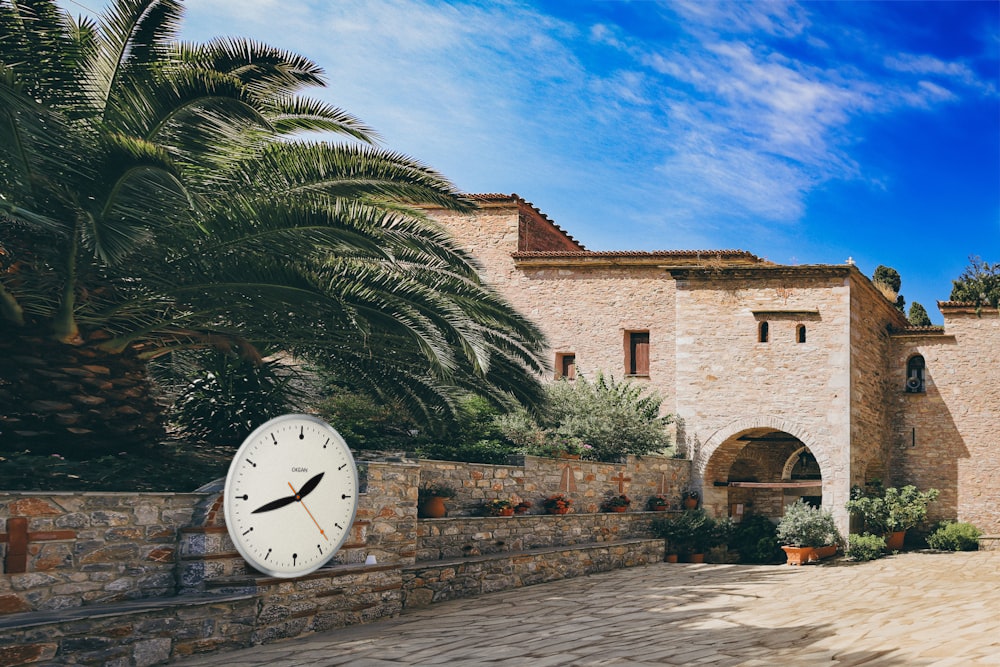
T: 1 h 42 min 23 s
